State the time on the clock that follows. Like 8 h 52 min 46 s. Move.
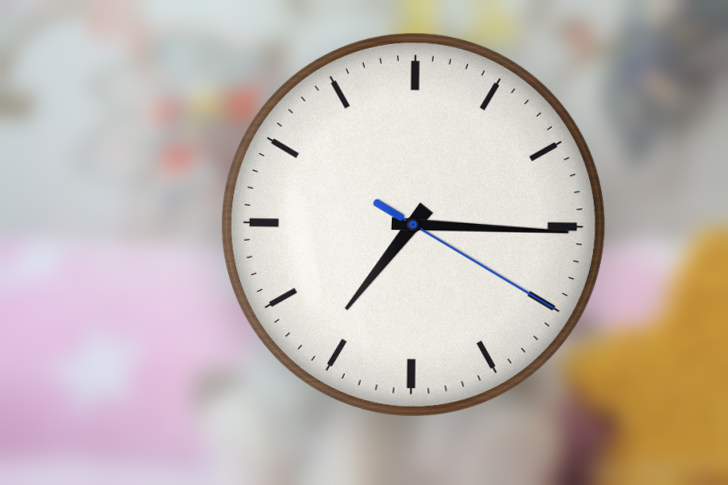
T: 7 h 15 min 20 s
